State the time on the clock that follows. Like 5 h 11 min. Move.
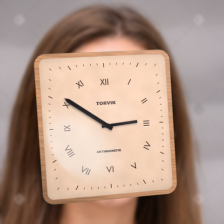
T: 2 h 51 min
